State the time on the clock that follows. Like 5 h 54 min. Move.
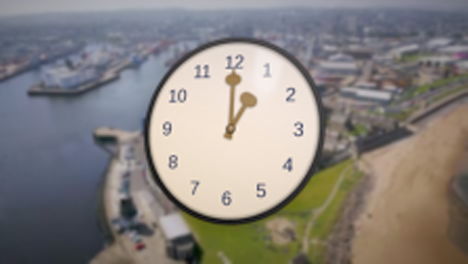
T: 1 h 00 min
